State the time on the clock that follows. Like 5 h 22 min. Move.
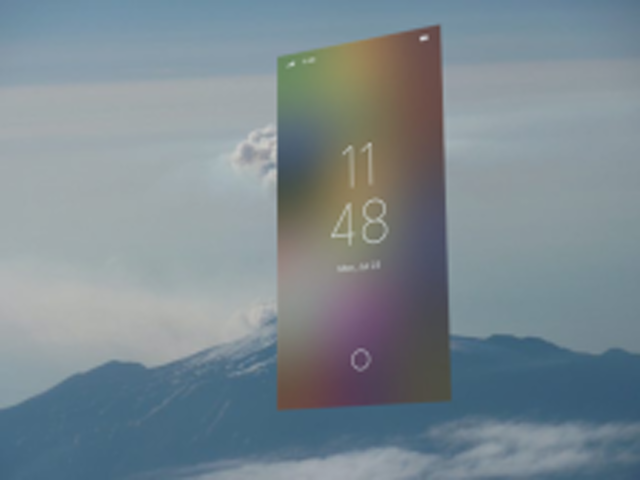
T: 11 h 48 min
